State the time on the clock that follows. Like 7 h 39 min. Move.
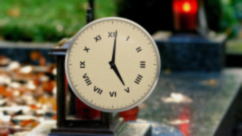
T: 5 h 01 min
